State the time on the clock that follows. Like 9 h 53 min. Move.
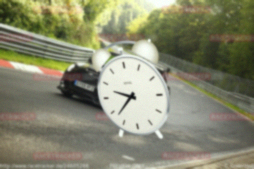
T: 9 h 38 min
